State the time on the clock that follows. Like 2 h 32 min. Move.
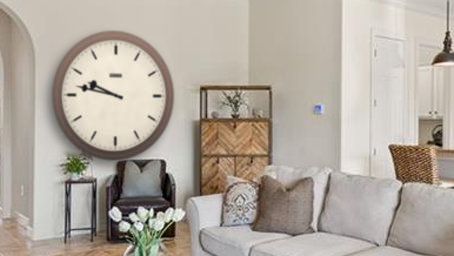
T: 9 h 47 min
